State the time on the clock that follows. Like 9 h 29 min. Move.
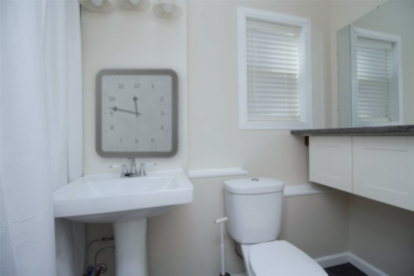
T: 11 h 47 min
